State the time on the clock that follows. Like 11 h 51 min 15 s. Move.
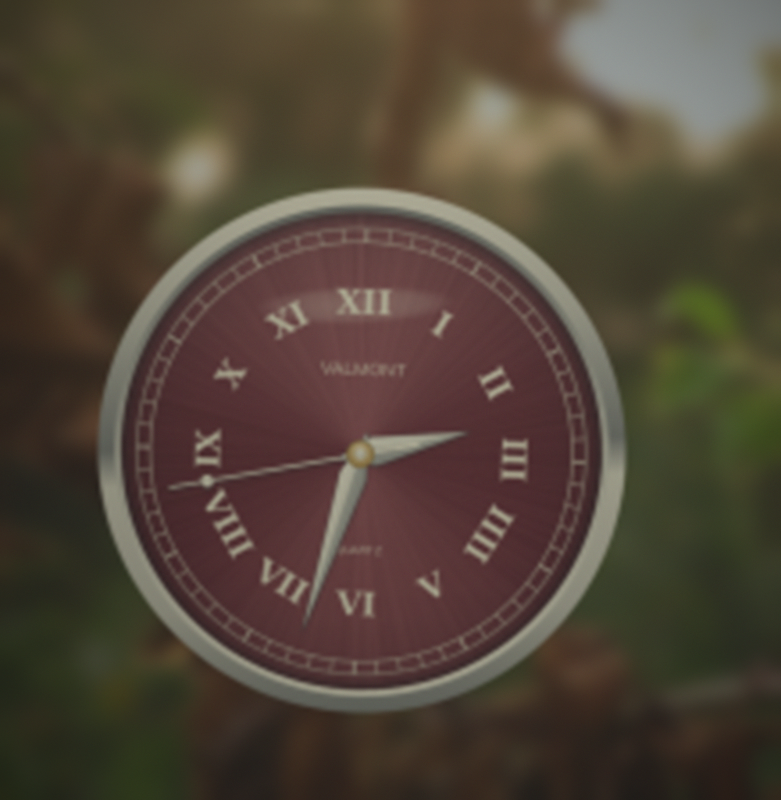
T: 2 h 32 min 43 s
